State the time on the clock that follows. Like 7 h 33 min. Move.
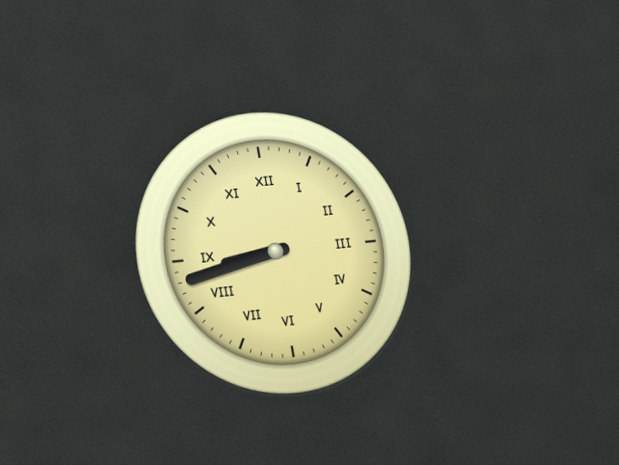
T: 8 h 43 min
